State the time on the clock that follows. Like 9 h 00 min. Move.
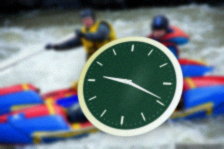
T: 9 h 19 min
